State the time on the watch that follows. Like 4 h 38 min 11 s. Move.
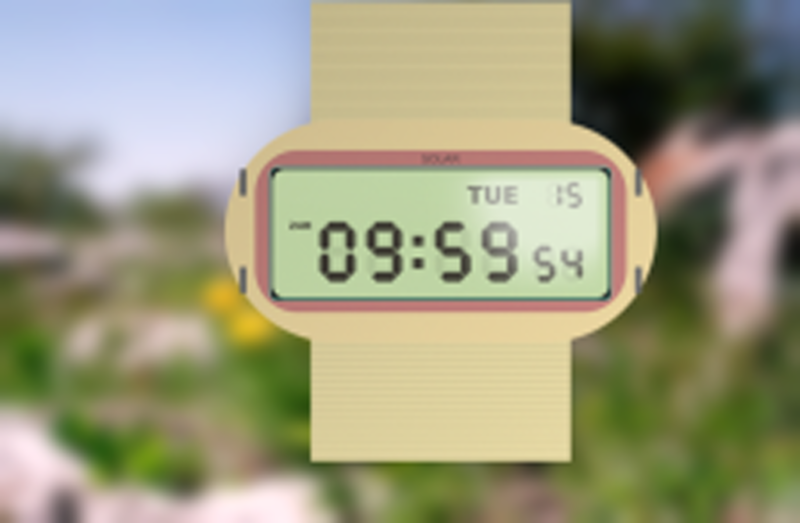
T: 9 h 59 min 54 s
